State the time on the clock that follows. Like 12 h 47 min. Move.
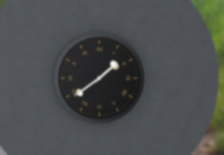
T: 1 h 39 min
